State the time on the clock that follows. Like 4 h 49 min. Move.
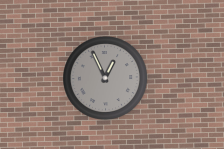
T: 12 h 56 min
